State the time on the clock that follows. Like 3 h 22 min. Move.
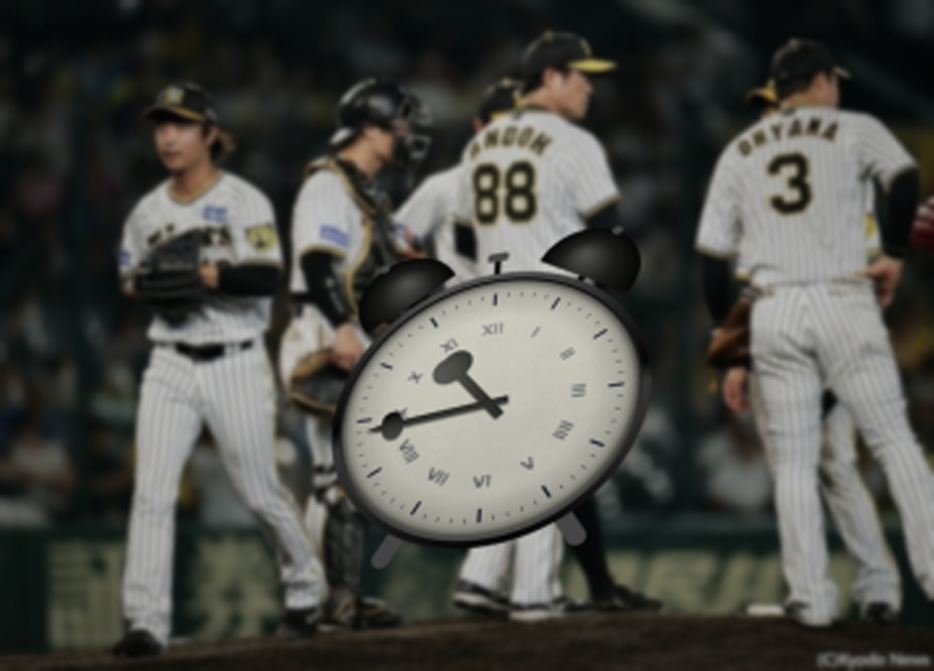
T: 10 h 44 min
